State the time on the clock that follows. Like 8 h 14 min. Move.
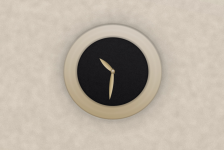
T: 10 h 31 min
